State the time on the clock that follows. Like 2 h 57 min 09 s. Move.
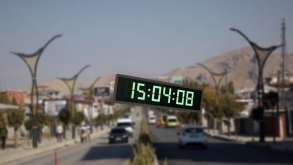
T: 15 h 04 min 08 s
